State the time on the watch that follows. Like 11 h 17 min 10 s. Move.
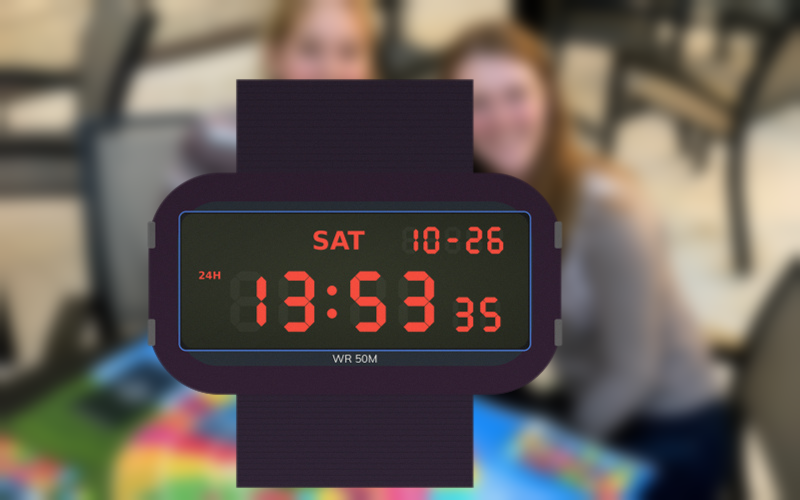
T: 13 h 53 min 35 s
